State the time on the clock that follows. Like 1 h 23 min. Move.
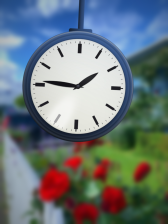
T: 1 h 46 min
